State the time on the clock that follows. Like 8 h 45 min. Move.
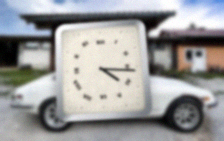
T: 4 h 16 min
